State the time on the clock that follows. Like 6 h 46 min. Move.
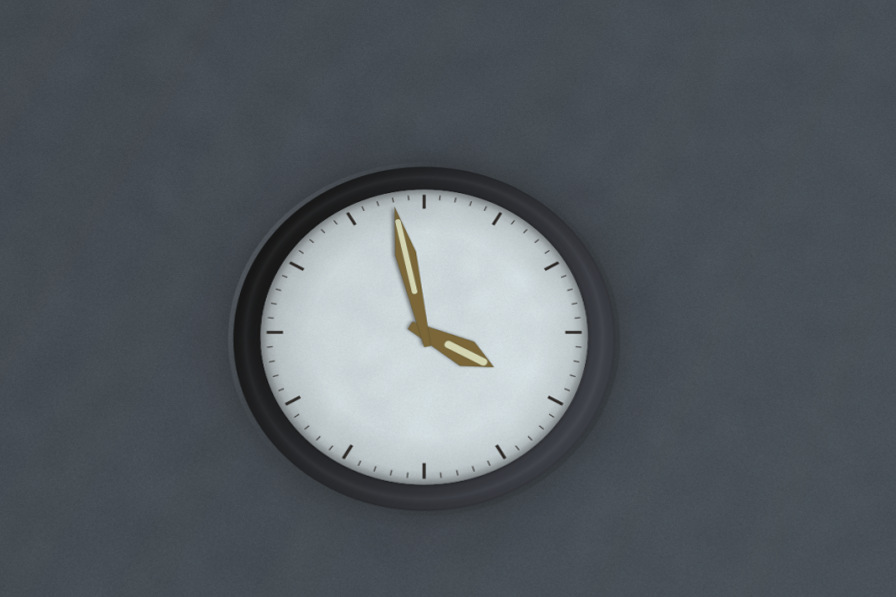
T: 3 h 58 min
